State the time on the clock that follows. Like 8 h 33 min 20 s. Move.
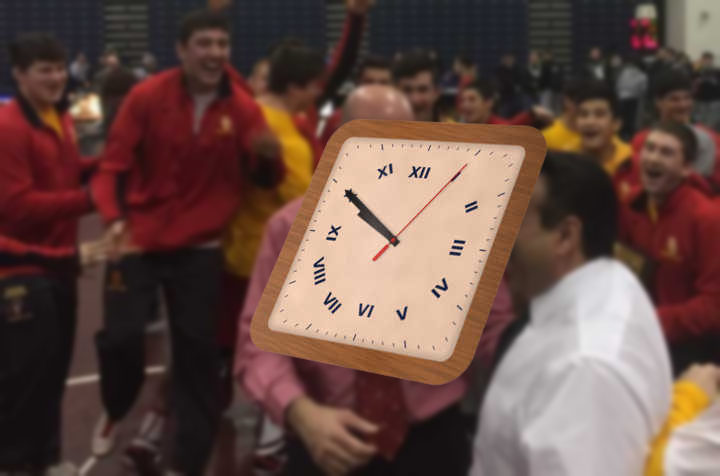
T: 9 h 50 min 05 s
